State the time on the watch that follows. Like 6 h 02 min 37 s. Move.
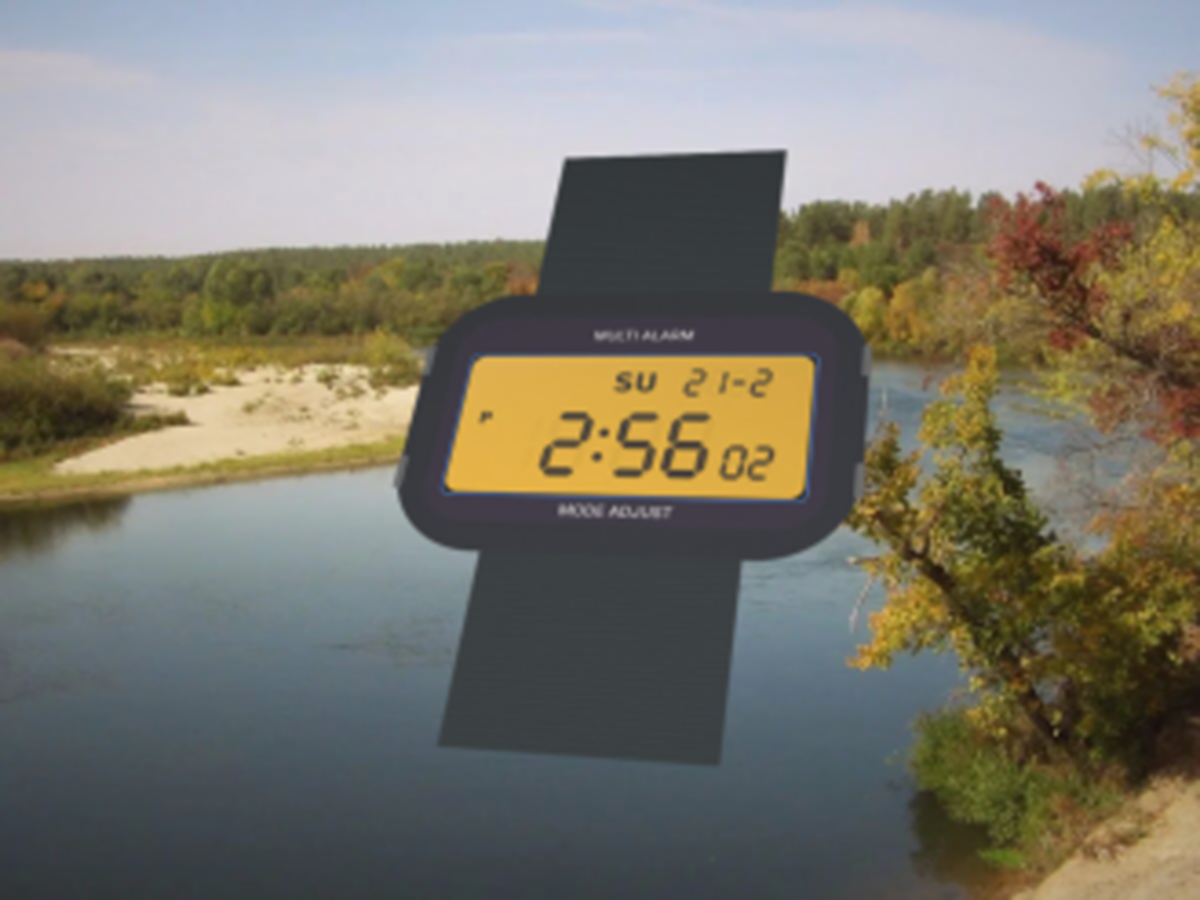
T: 2 h 56 min 02 s
